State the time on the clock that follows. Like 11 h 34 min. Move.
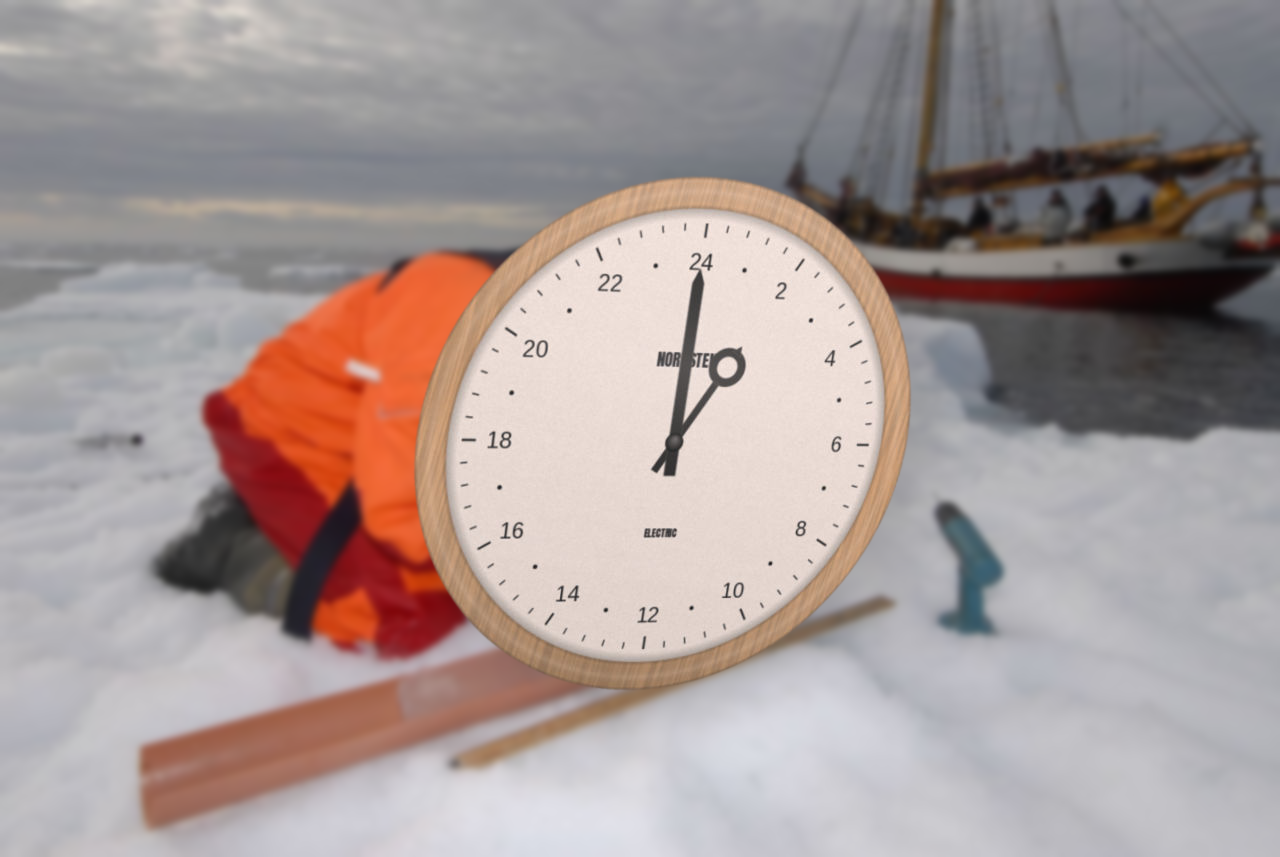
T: 2 h 00 min
